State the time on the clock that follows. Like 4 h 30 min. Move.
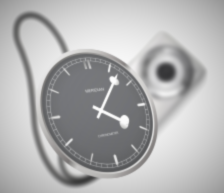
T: 4 h 07 min
